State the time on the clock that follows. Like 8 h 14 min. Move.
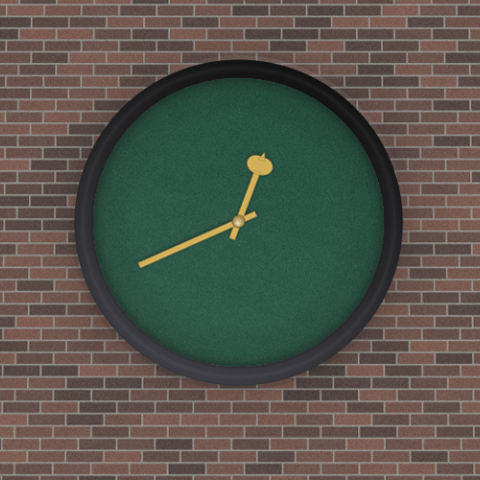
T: 12 h 41 min
